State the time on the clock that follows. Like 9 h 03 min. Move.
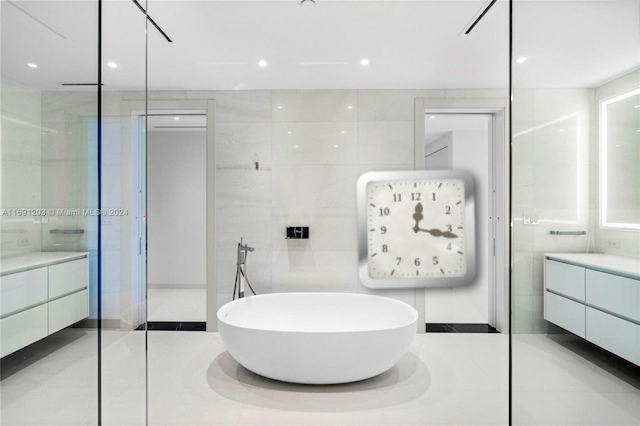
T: 12 h 17 min
